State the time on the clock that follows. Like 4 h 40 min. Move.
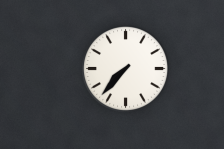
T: 7 h 37 min
